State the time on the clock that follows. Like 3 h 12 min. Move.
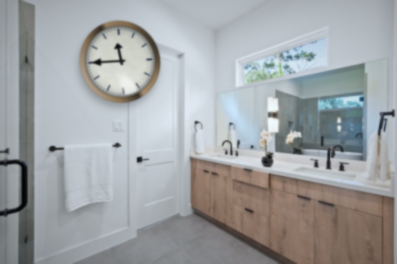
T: 11 h 45 min
